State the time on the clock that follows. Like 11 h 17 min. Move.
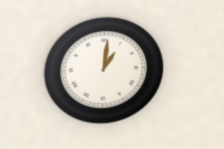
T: 1 h 01 min
